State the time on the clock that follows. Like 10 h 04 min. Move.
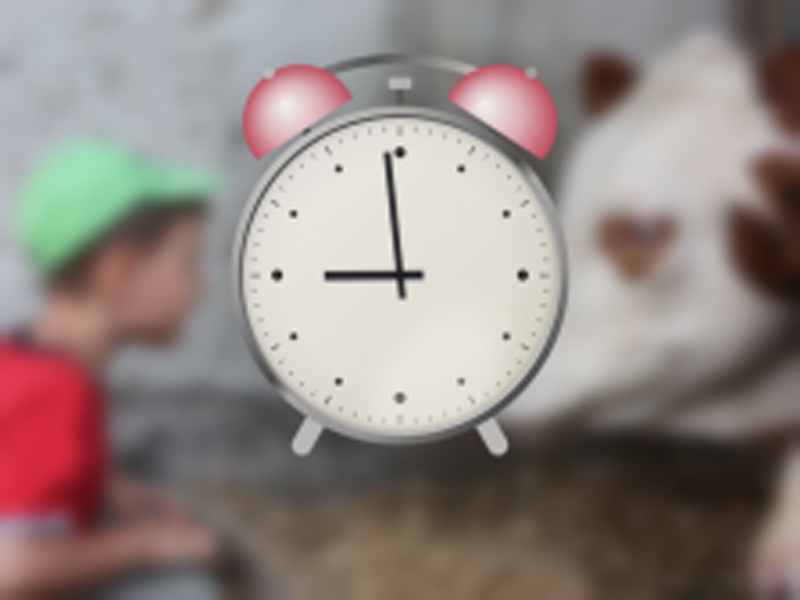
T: 8 h 59 min
